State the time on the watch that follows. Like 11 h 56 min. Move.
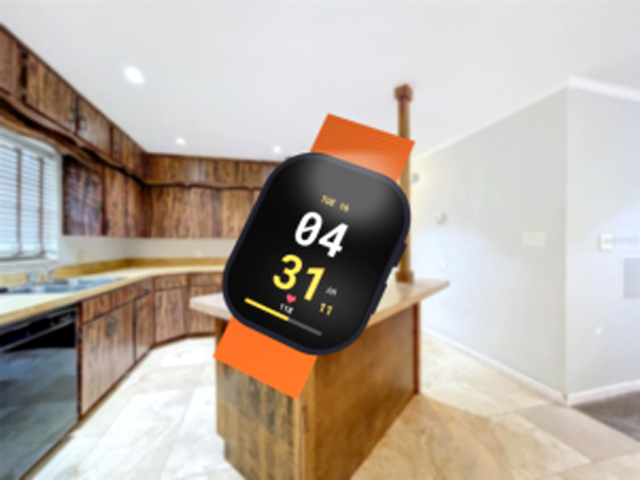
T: 4 h 31 min
